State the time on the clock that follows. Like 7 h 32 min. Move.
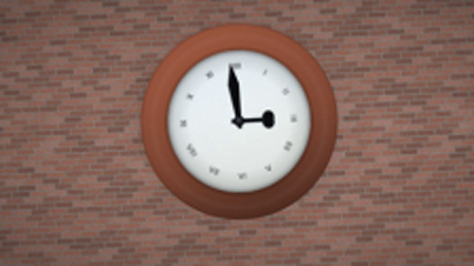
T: 2 h 59 min
